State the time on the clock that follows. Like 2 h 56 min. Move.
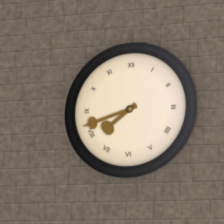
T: 7 h 42 min
